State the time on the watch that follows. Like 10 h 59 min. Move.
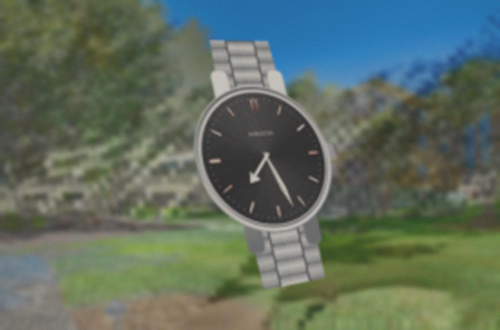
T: 7 h 27 min
